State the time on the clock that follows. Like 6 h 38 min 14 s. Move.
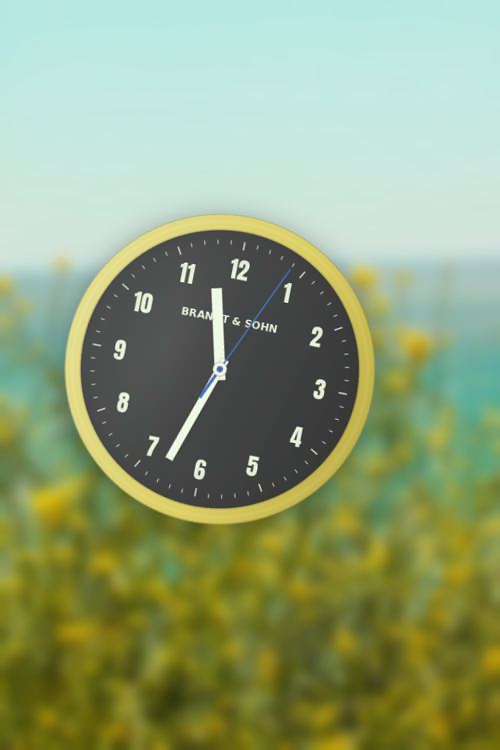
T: 11 h 33 min 04 s
